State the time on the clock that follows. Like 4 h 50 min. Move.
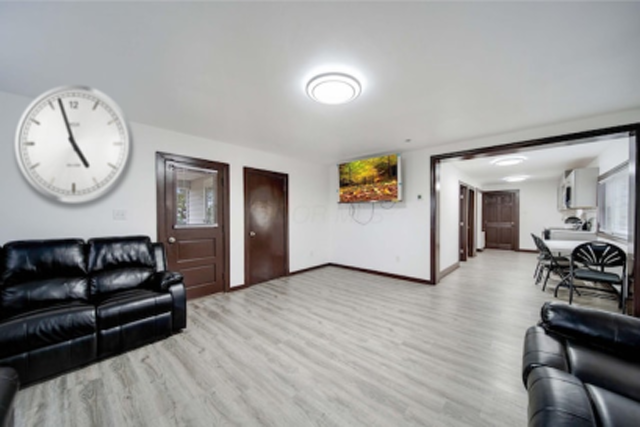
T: 4 h 57 min
